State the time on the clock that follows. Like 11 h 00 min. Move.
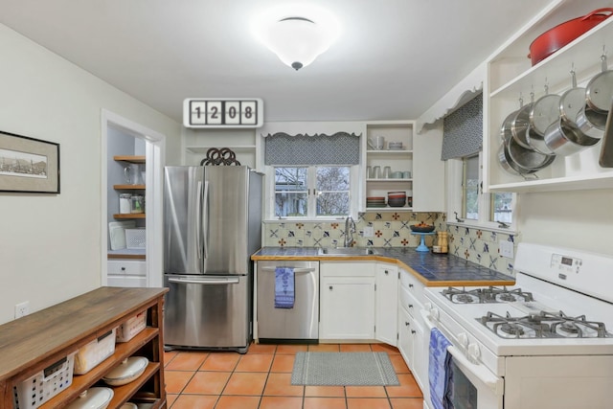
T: 12 h 08 min
